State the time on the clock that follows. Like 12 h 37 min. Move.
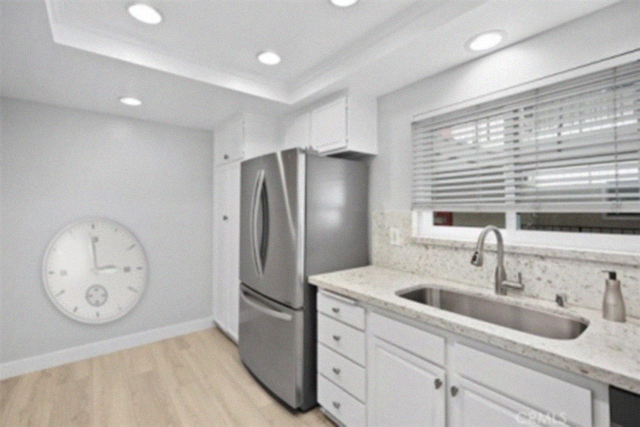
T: 2 h 59 min
